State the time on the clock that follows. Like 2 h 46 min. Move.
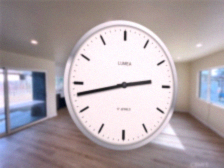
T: 2 h 43 min
